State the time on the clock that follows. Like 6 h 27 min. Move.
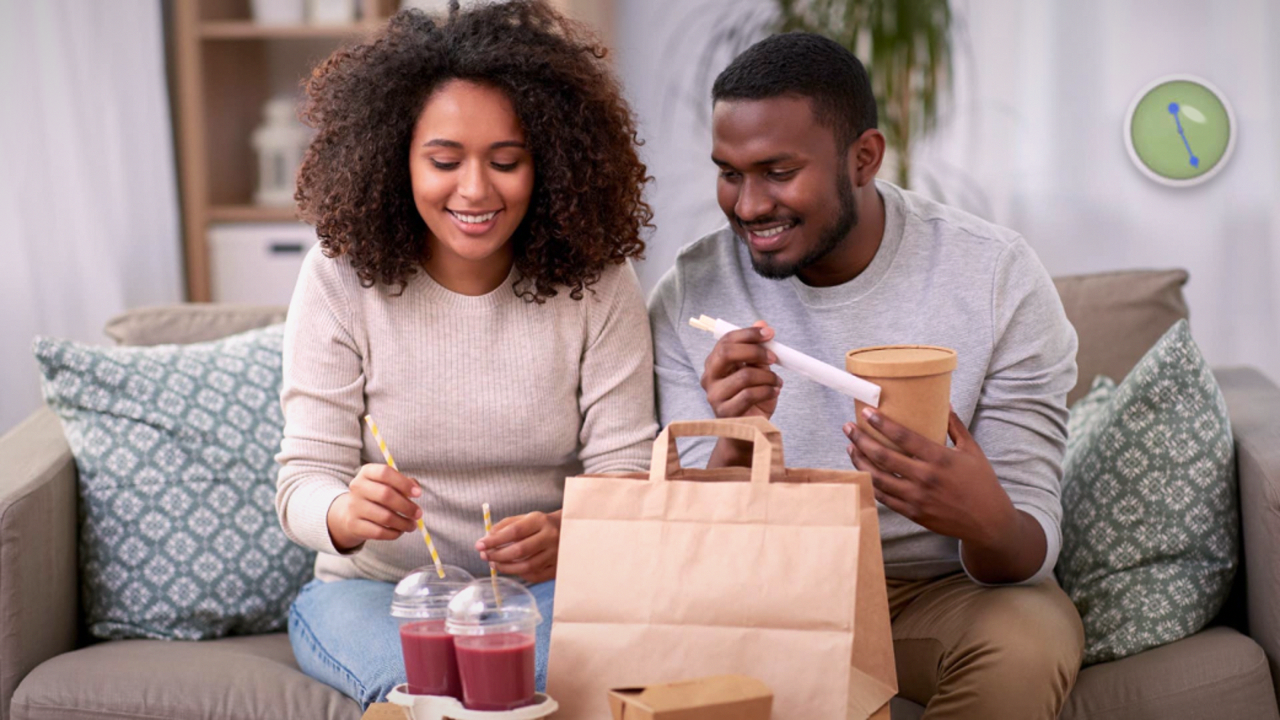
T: 11 h 26 min
